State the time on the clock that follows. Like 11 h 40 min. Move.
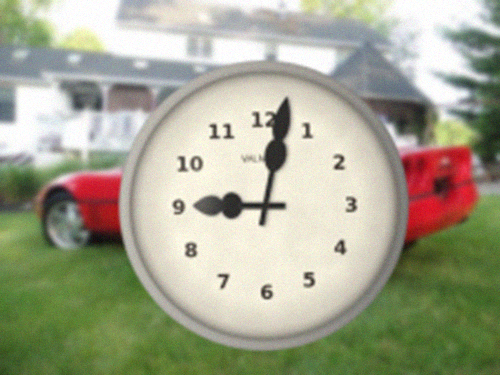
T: 9 h 02 min
